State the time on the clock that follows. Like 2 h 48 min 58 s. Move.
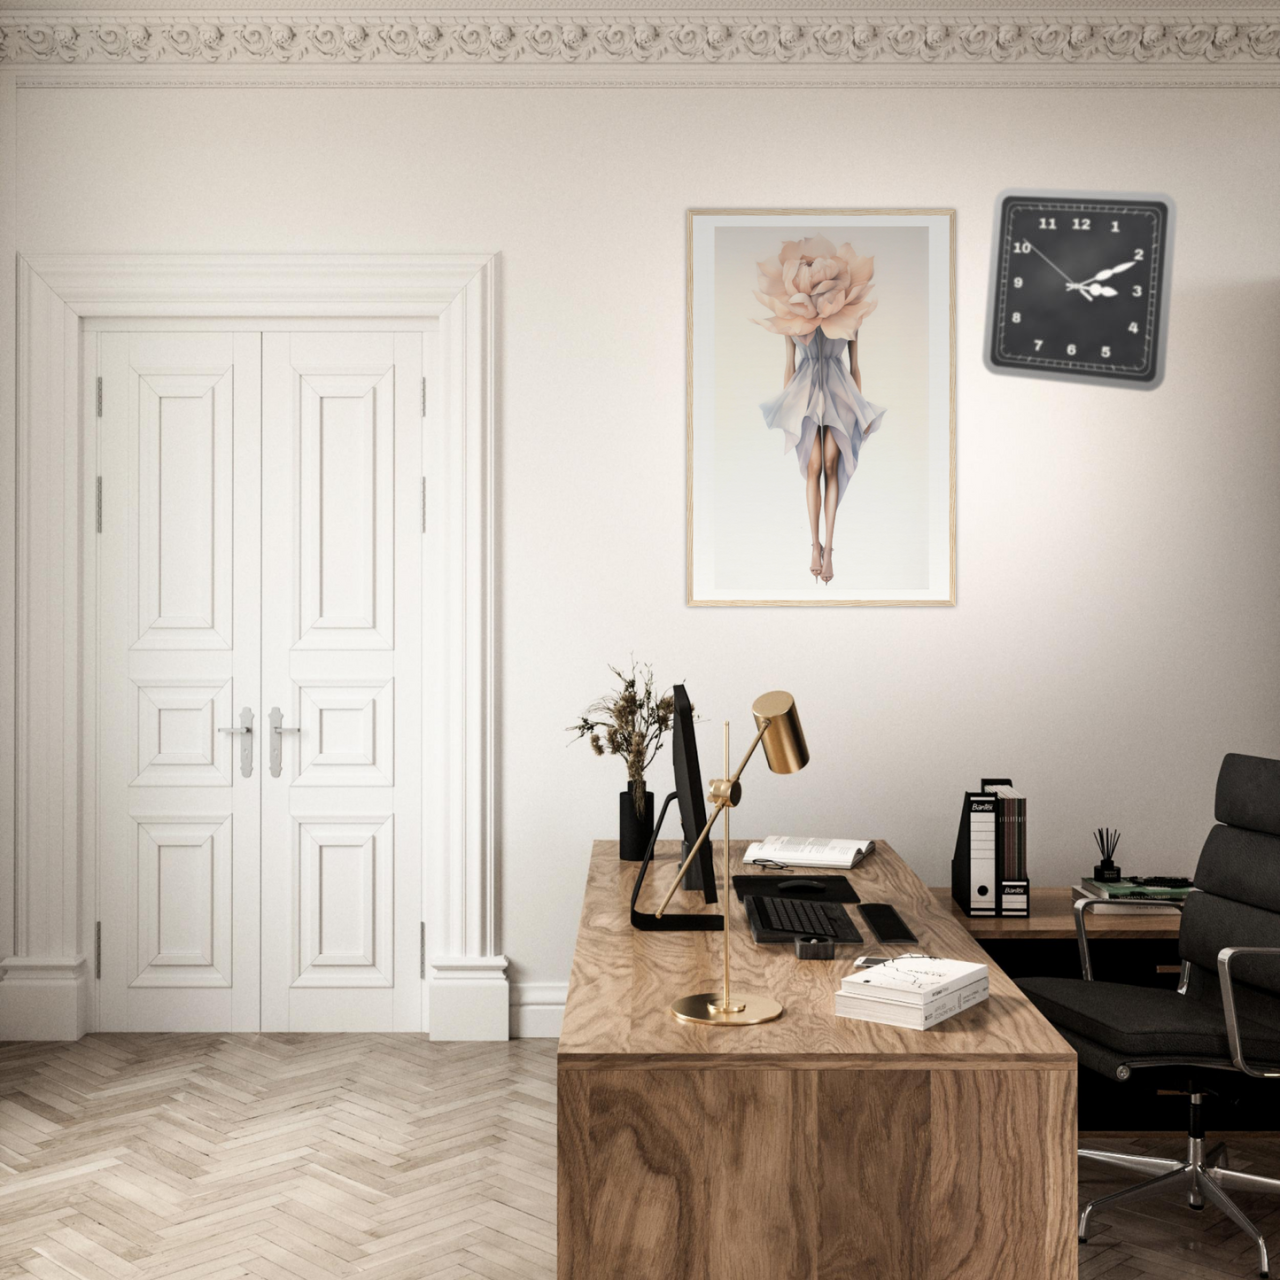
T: 3 h 10 min 51 s
